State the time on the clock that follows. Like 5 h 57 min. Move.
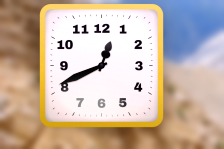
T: 12 h 41 min
